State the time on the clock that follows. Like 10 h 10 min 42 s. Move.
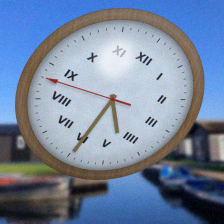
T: 4 h 29 min 43 s
